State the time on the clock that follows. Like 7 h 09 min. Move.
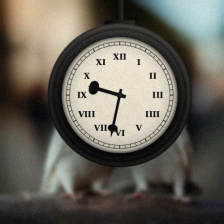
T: 9 h 32 min
